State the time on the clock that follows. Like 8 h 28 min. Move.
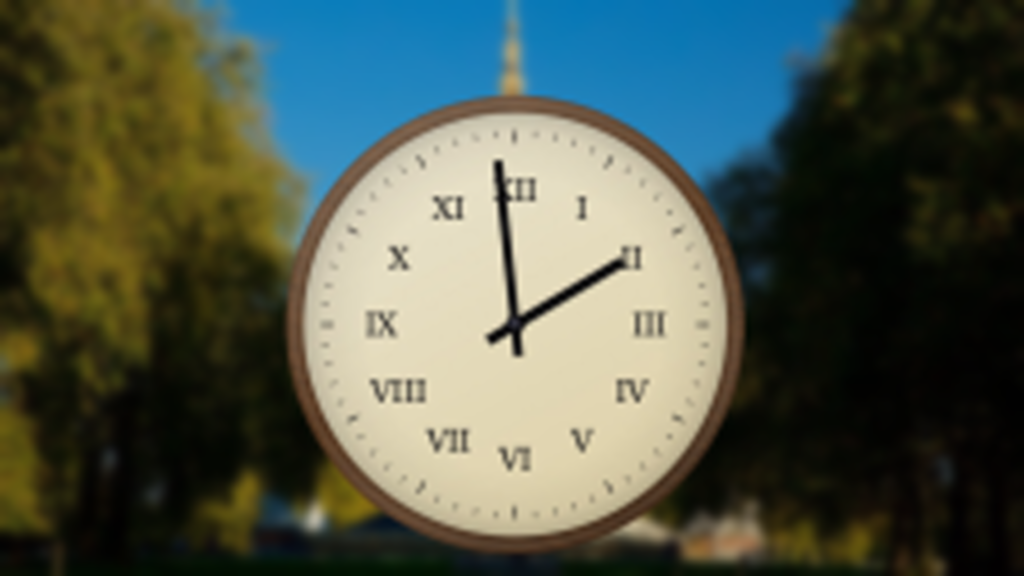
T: 1 h 59 min
